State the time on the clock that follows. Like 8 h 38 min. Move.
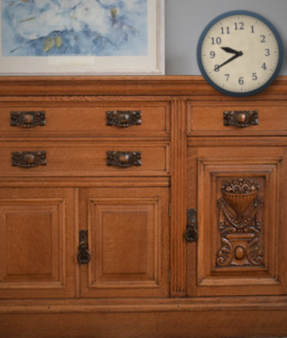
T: 9 h 40 min
